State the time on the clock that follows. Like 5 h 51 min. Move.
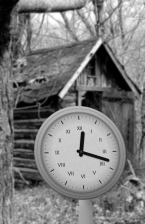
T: 12 h 18 min
